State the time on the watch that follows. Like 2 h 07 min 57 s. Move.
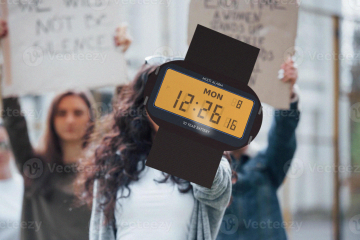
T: 12 h 26 min 16 s
